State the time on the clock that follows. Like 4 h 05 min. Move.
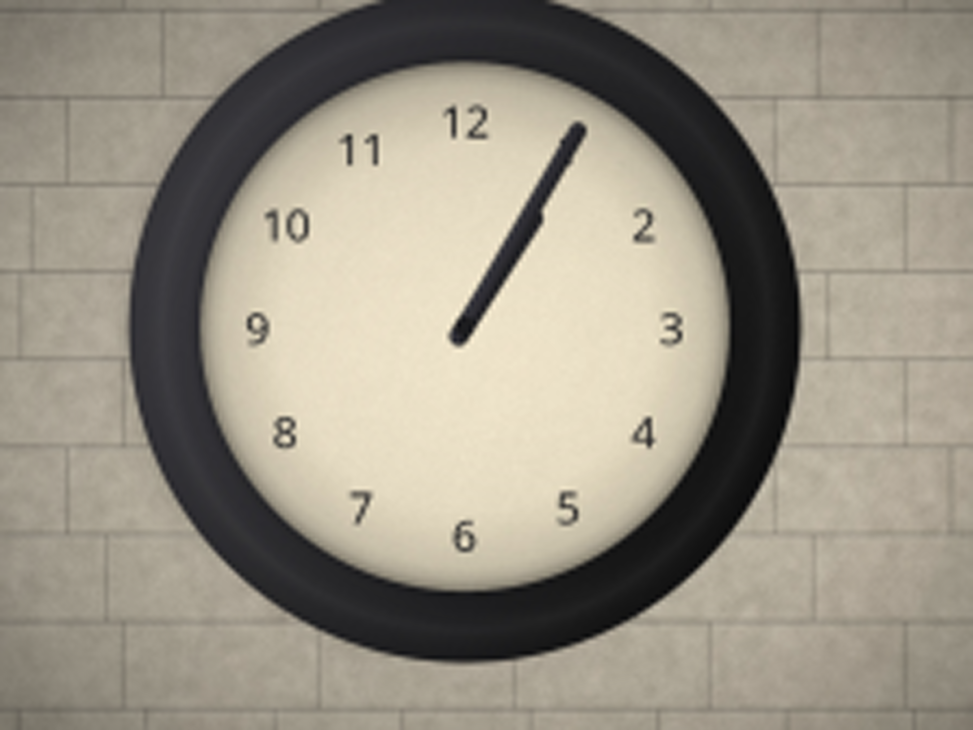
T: 1 h 05 min
